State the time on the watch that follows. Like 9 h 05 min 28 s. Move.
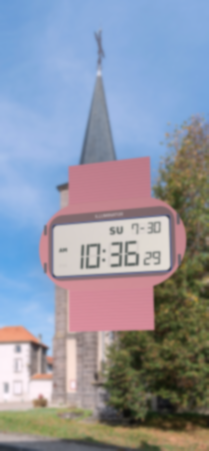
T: 10 h 36 min 29 s
